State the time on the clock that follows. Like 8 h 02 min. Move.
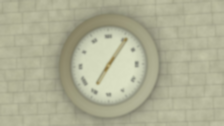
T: 7 h 06 min
